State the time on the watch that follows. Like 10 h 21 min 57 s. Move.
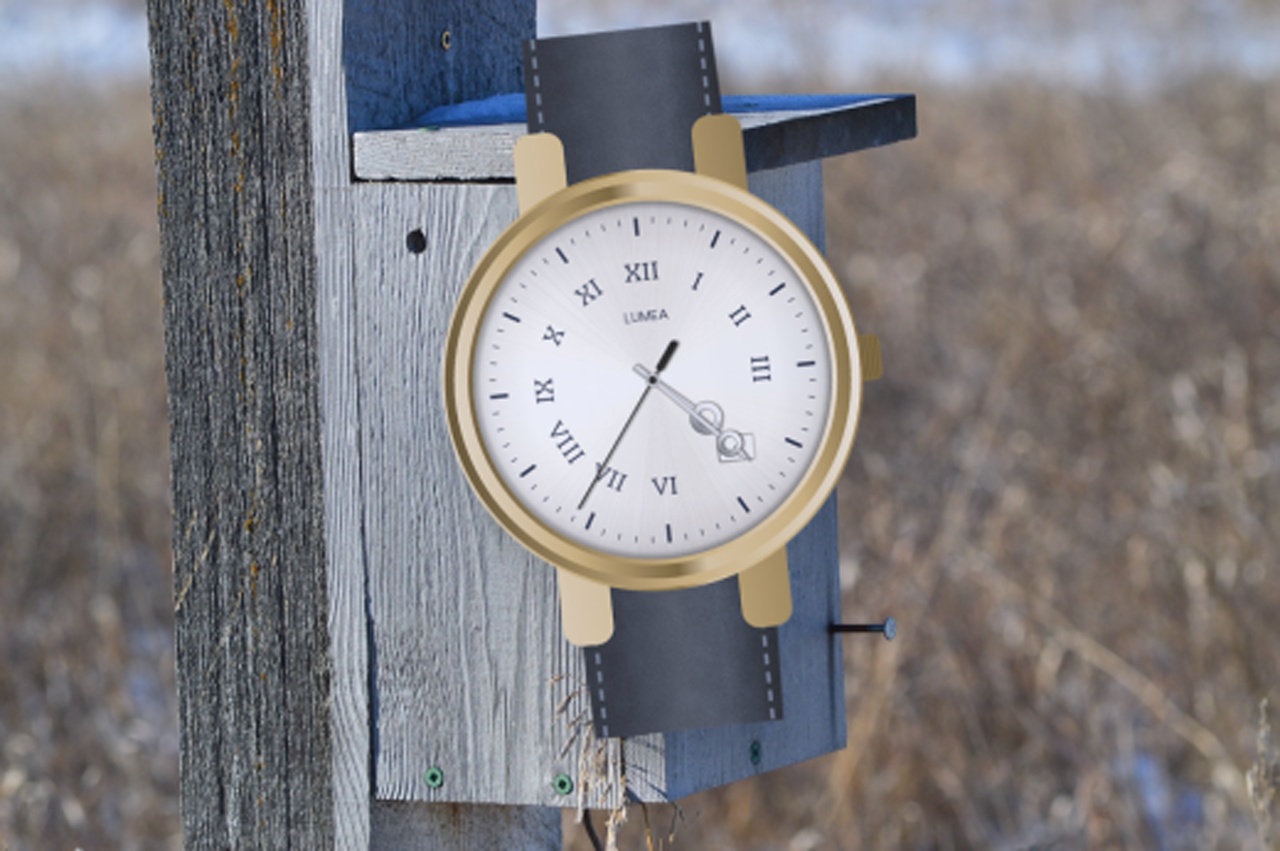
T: 4 h 22 min 36 s
